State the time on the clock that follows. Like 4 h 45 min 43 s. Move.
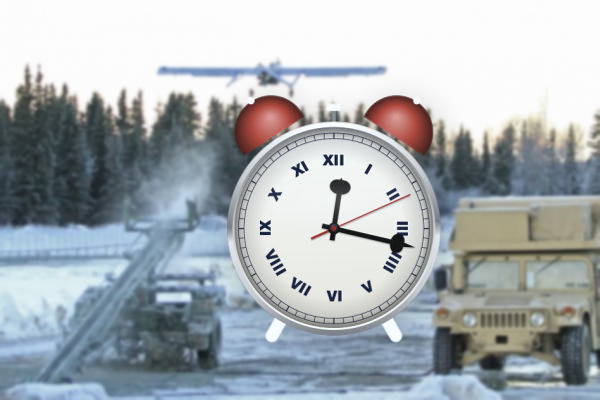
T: 12 h 17 min 11 s
